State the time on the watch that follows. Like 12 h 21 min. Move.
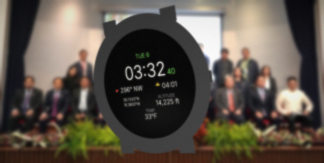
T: 3 h 32 min
